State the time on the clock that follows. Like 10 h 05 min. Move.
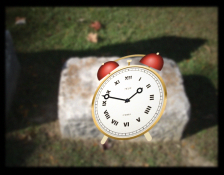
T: 1 h 48 min
